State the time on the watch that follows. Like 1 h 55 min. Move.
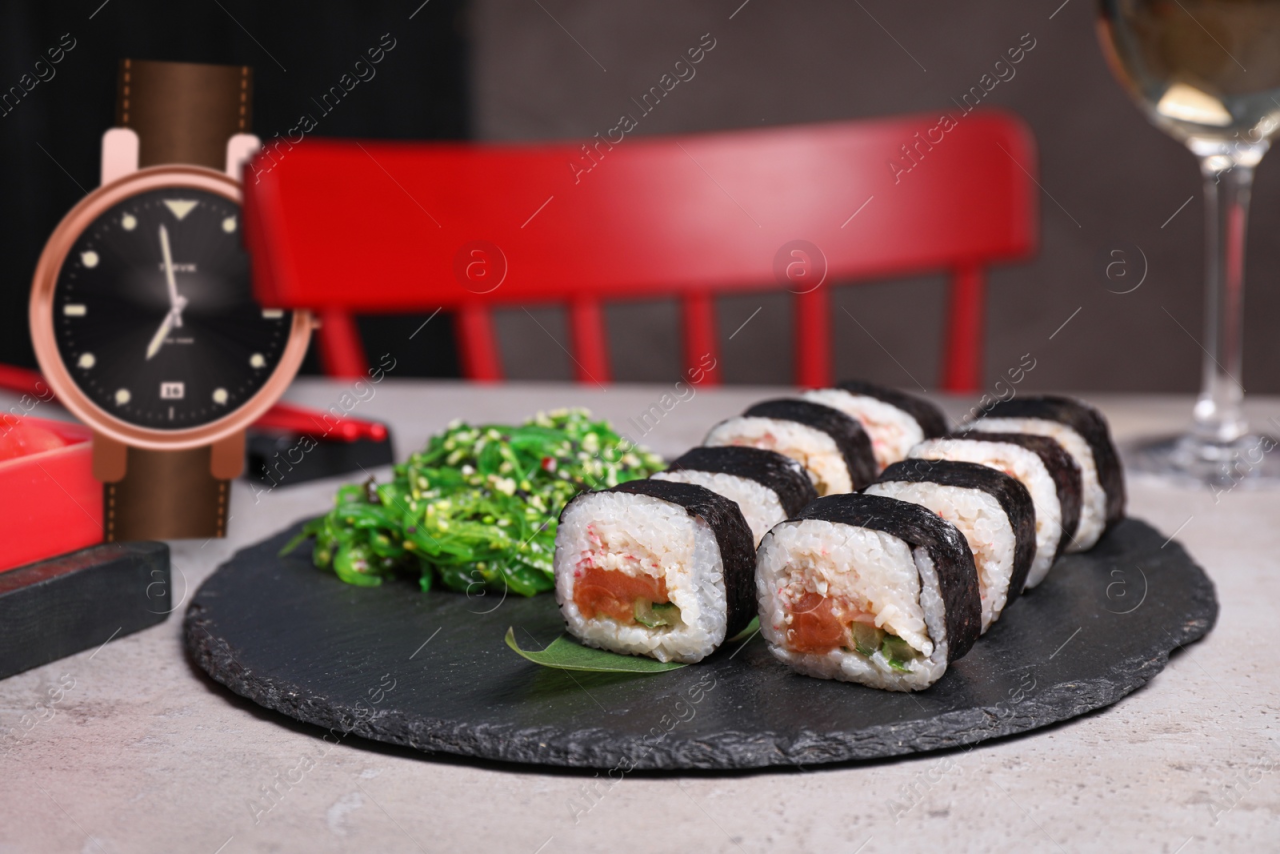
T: 6 h 58 min
